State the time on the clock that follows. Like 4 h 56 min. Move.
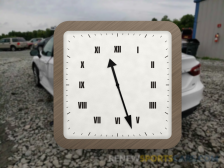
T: 11 h 27 min
